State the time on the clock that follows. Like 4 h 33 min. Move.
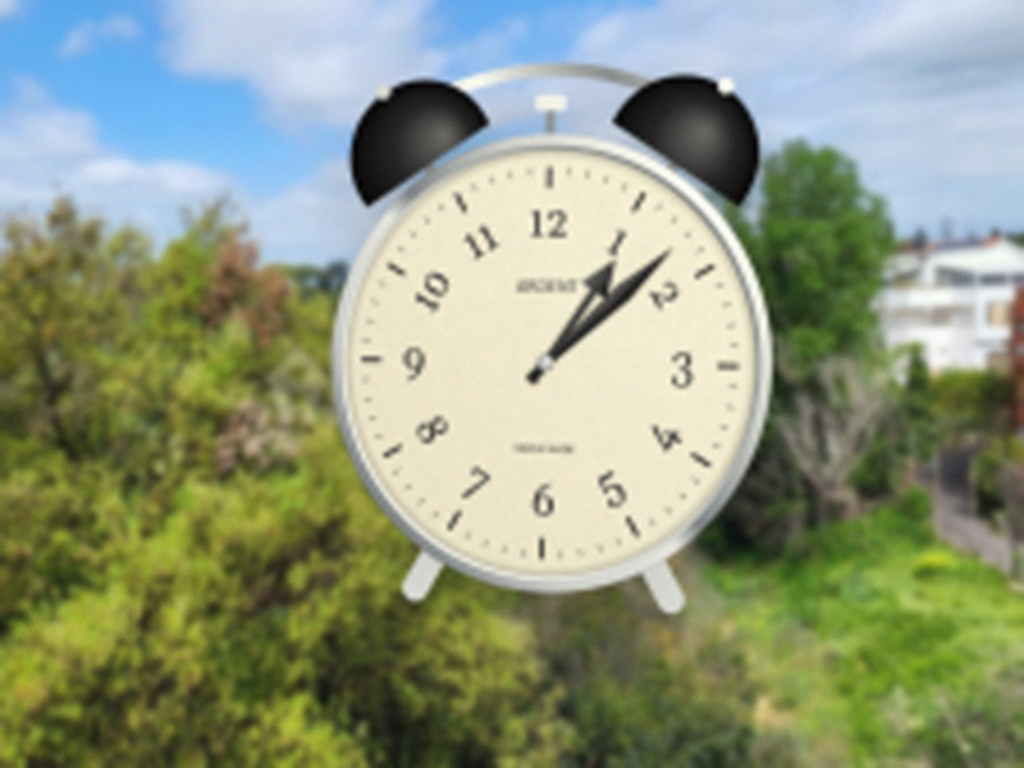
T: 1 h 08 min
